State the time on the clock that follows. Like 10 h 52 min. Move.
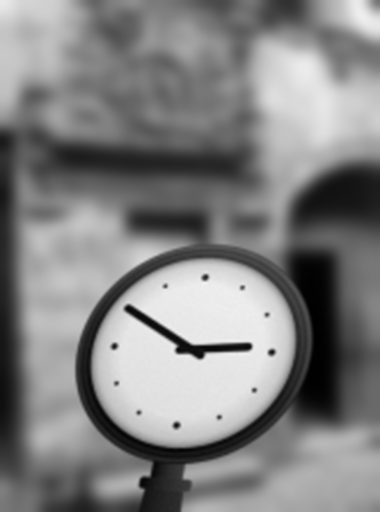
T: 2 h 50 min
